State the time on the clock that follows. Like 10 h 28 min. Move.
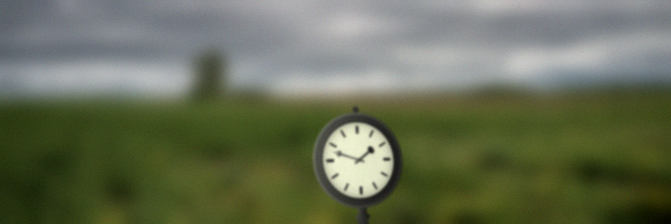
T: 1 h 48 min
